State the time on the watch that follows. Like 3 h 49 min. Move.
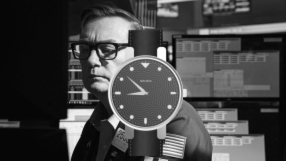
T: 8 h 52 min
